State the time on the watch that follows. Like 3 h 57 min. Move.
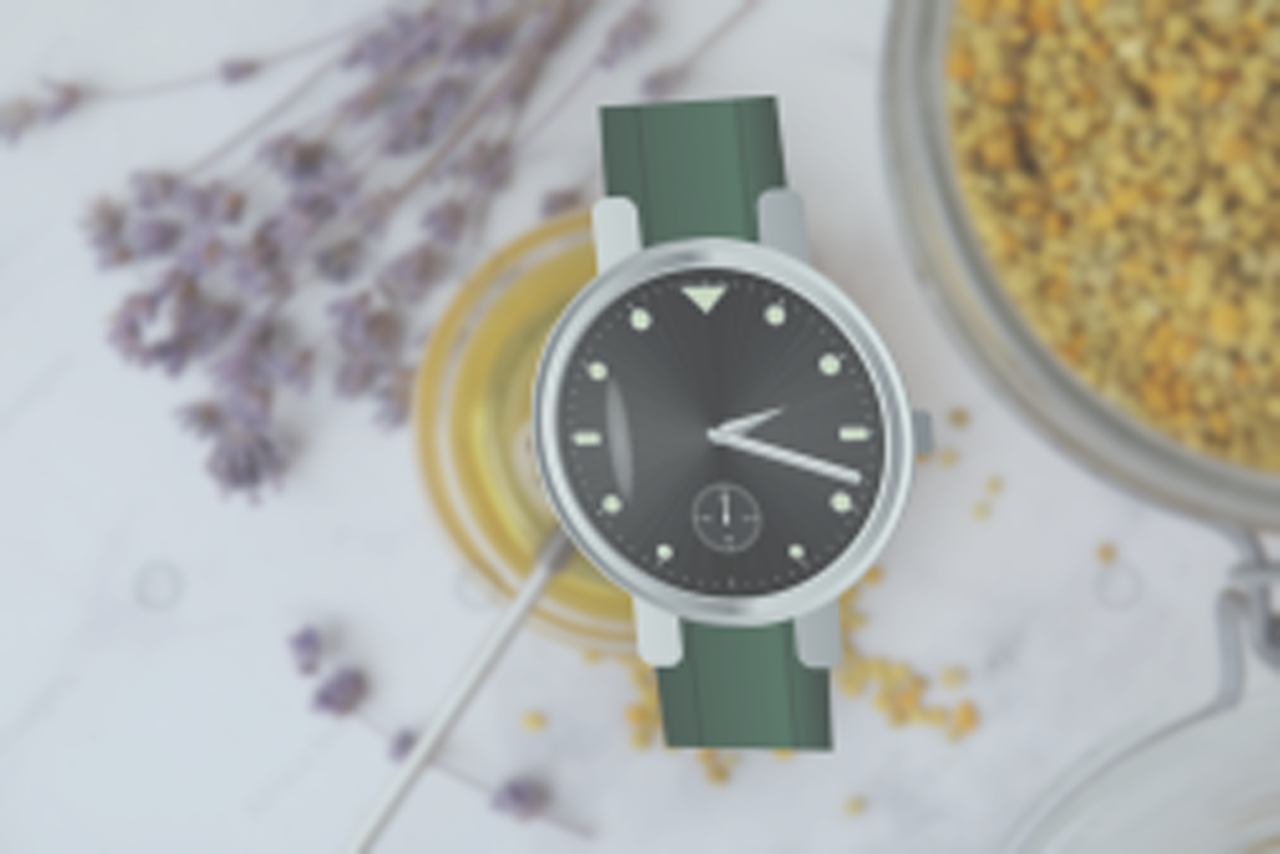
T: 2 h 18 min
